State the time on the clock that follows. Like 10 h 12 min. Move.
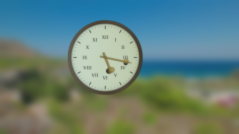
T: 5 h 17 min
